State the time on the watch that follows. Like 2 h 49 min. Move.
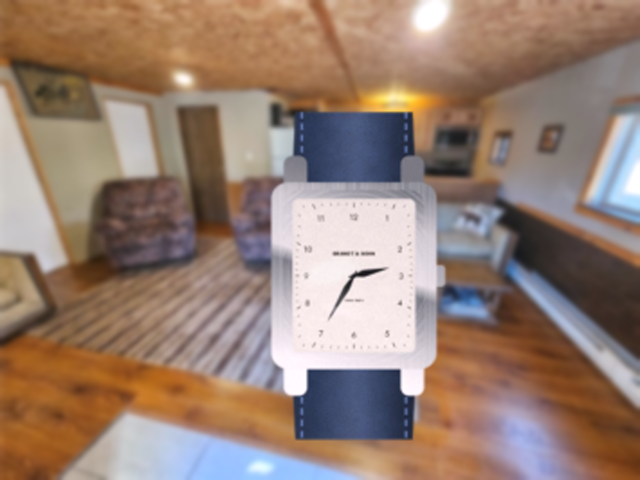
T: 2 h 35 min
